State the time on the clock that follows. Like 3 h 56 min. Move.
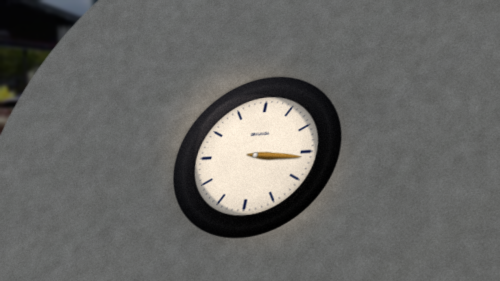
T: 3 h 16 min
